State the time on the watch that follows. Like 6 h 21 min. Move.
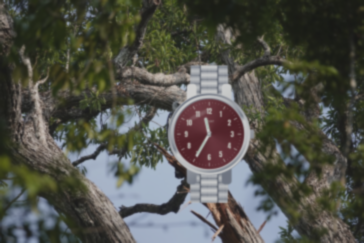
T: 11 h 35 min
